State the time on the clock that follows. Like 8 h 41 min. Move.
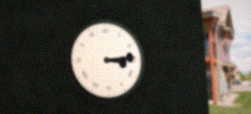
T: 3 h 14 min
